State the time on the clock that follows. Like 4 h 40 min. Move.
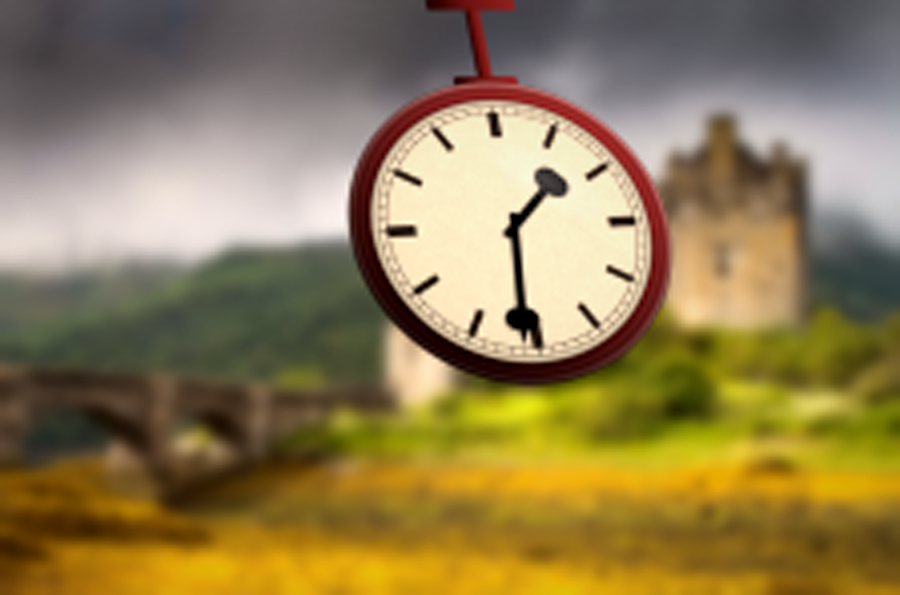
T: 1 h 31 min
